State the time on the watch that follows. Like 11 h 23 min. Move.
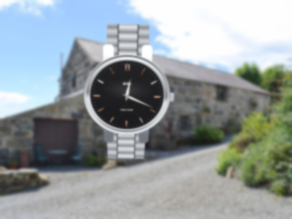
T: 12 h 19 min
